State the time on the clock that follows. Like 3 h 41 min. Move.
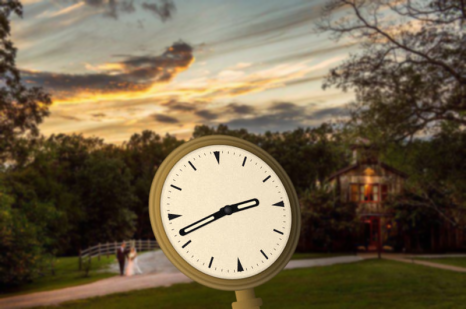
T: 2 h 42 min
